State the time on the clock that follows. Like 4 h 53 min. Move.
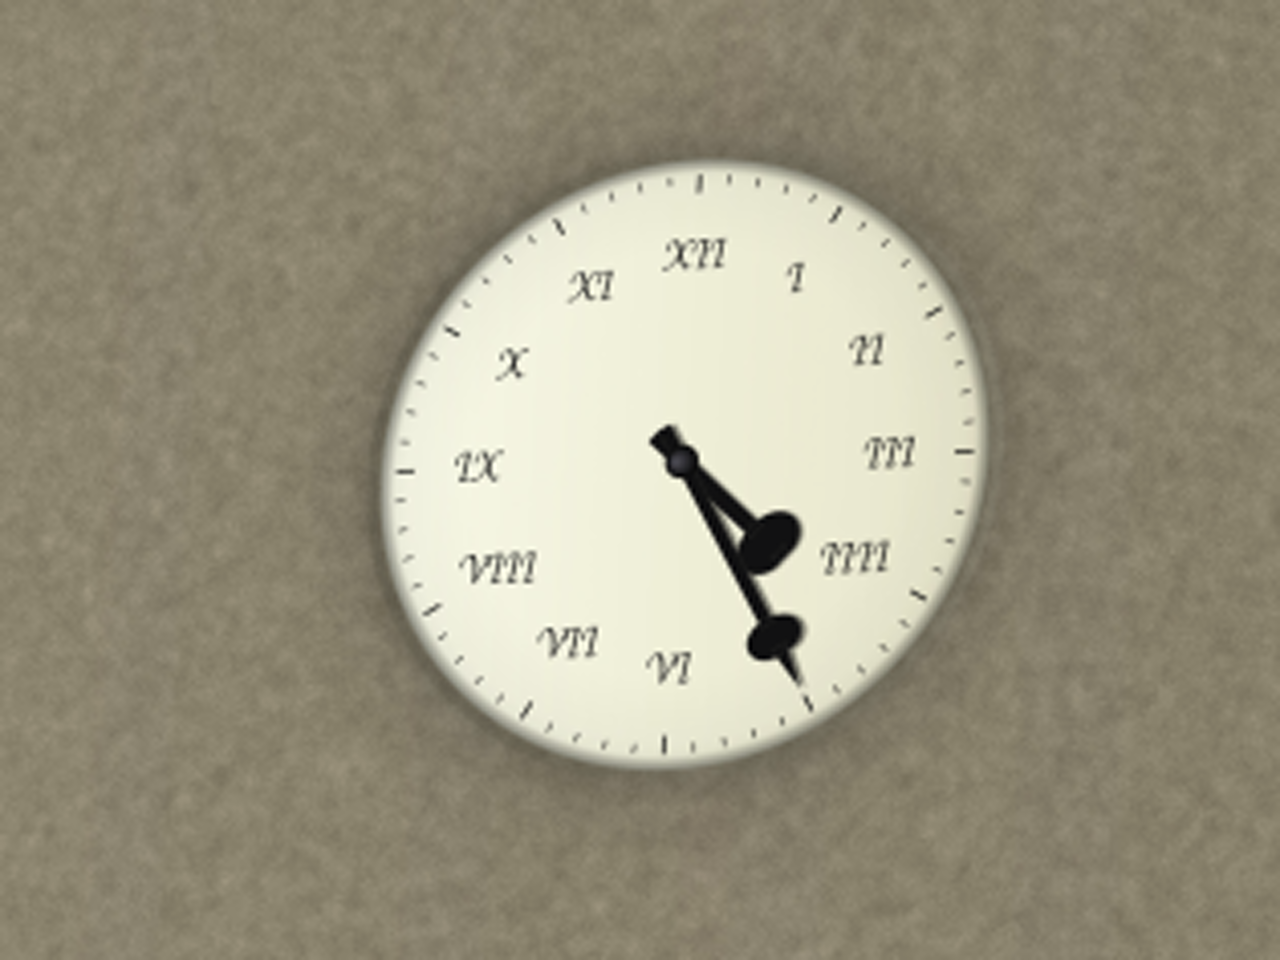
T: 4 h 25 min
